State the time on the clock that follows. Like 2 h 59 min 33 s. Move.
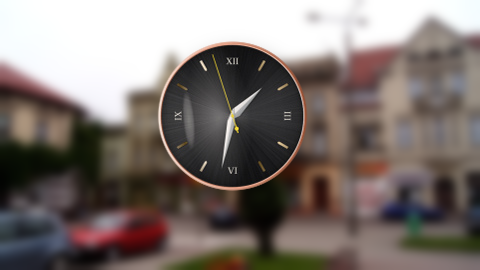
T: 1 h 31 min 57 s
